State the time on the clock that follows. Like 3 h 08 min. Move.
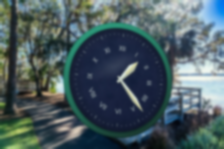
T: 1 h 23 min
